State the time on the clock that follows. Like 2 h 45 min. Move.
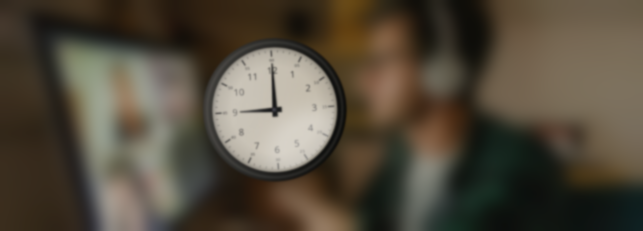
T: 9 h 00 min
